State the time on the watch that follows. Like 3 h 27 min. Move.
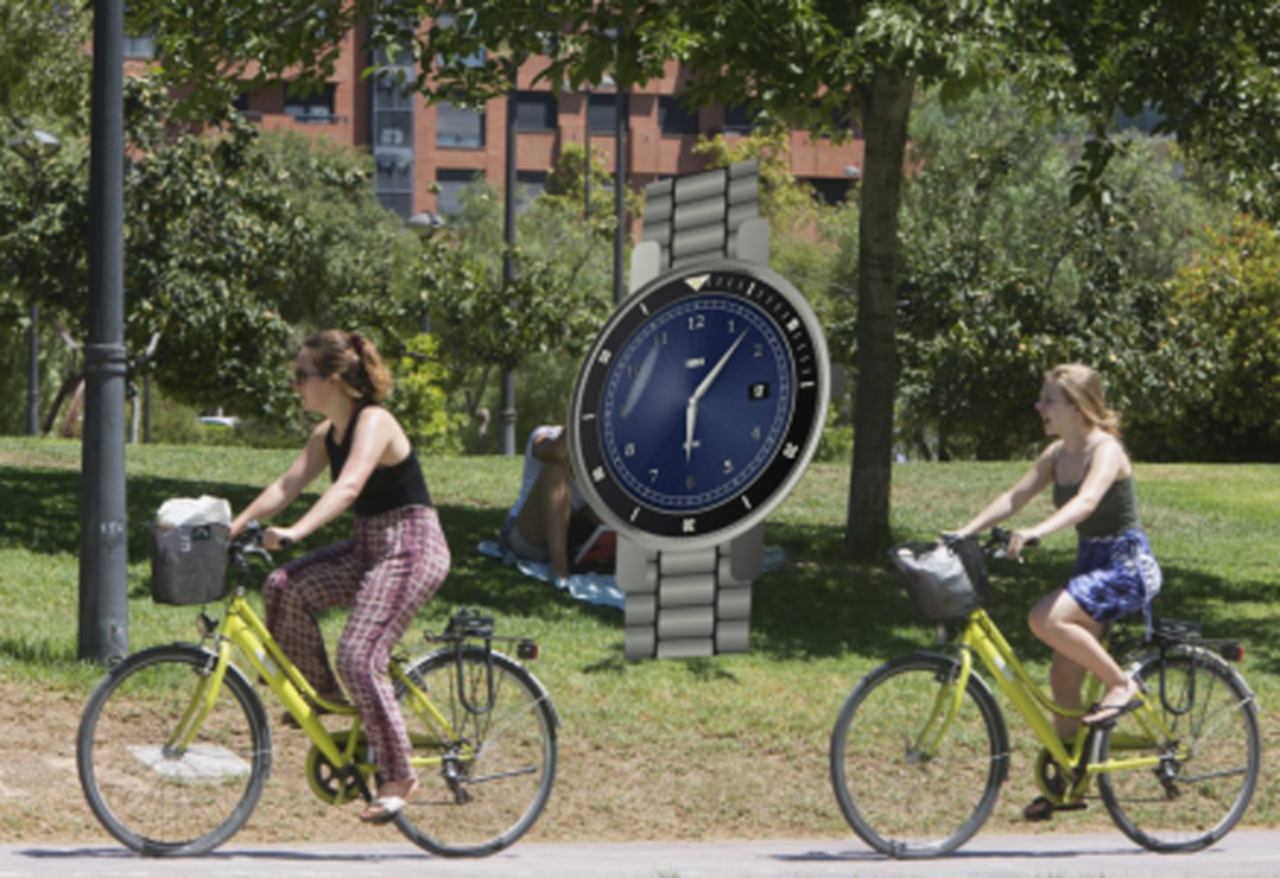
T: 6 h 07 min
